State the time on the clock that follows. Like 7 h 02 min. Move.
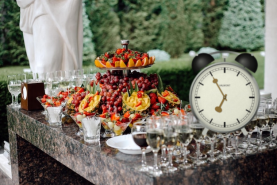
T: 6 h 55 min
